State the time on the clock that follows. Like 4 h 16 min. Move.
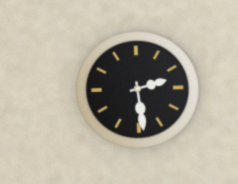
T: 2 h 29 min
